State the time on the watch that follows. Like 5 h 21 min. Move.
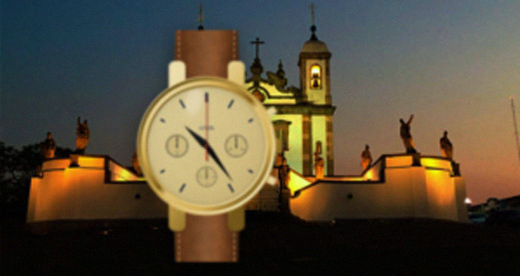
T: 10 h 24 min
